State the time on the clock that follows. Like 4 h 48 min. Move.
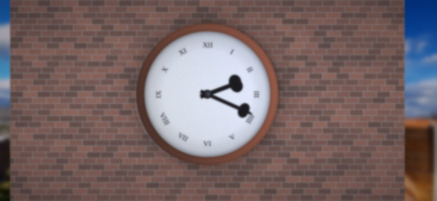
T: 2 h 19 min
